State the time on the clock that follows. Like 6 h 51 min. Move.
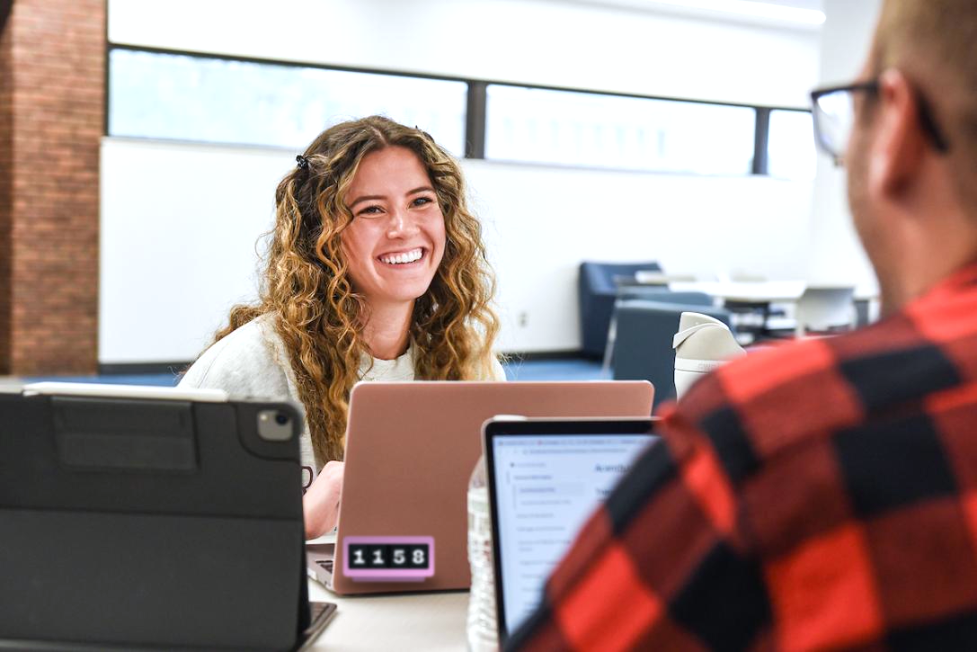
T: 11 h 58 min
